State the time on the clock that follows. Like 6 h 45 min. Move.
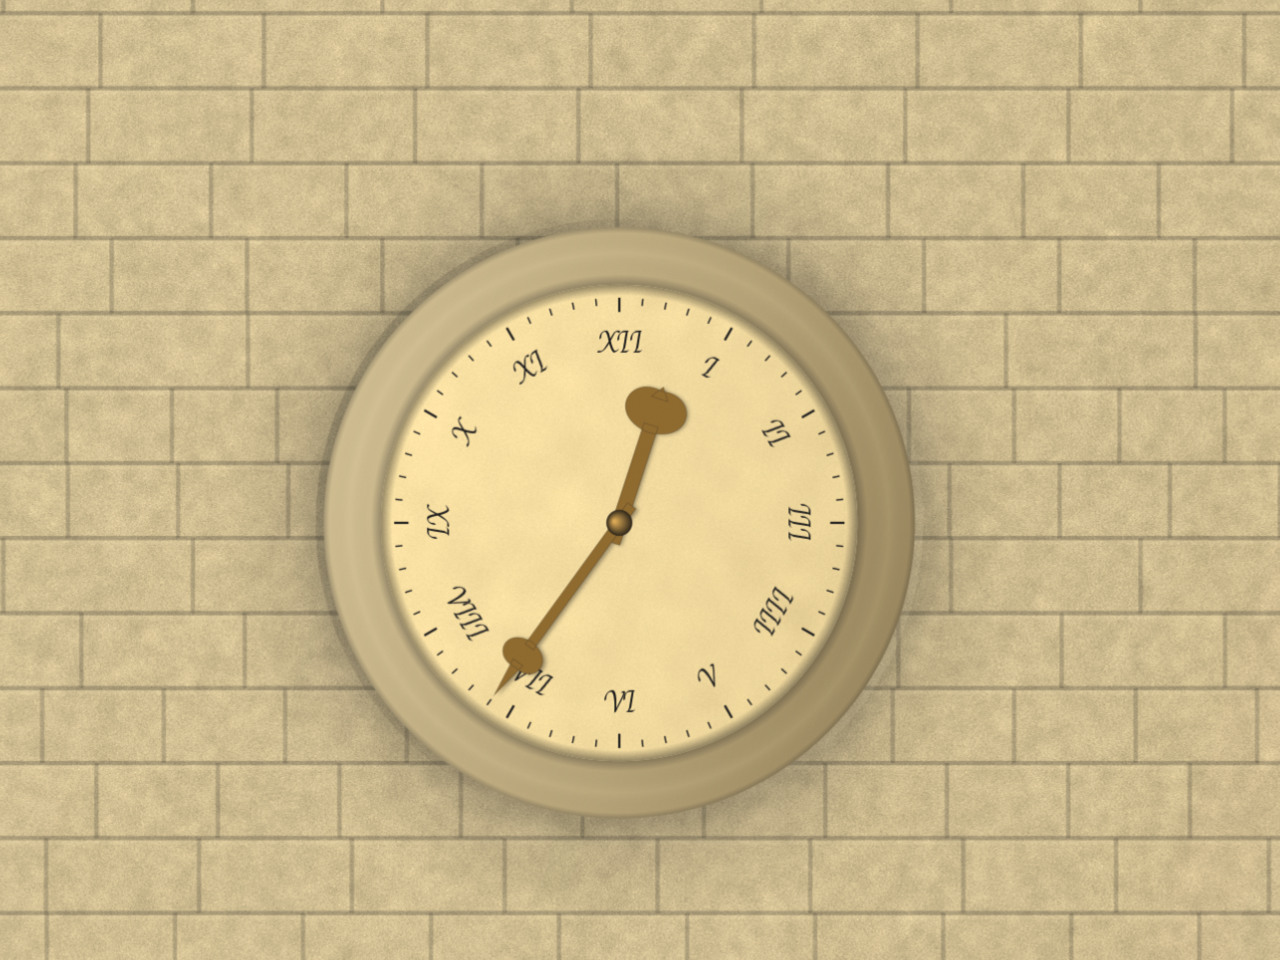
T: 12 h 36 min
